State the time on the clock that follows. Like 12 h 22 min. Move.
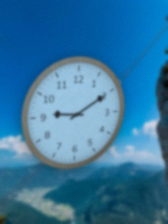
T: 9 h 10 min
